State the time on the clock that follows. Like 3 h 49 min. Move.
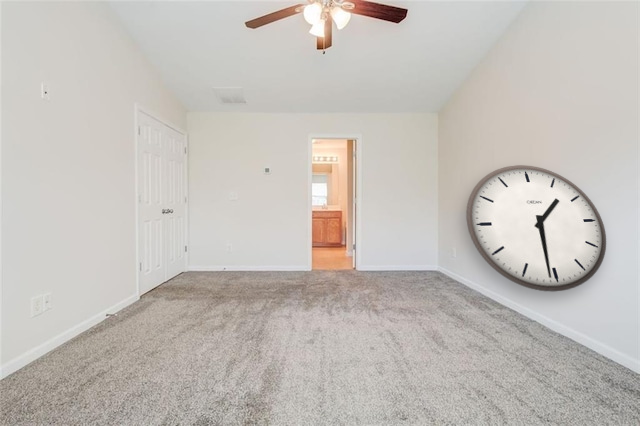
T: 1 h 31 min
